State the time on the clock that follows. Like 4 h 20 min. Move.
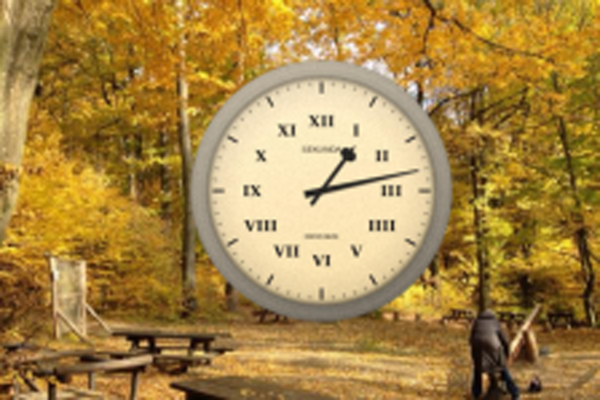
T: 1 h 13 min
